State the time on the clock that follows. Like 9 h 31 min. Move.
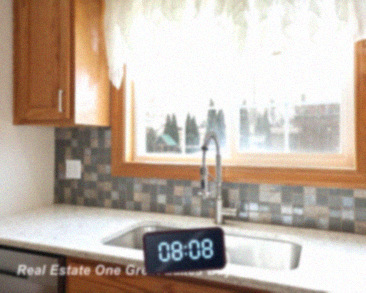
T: 8 h 08 min
